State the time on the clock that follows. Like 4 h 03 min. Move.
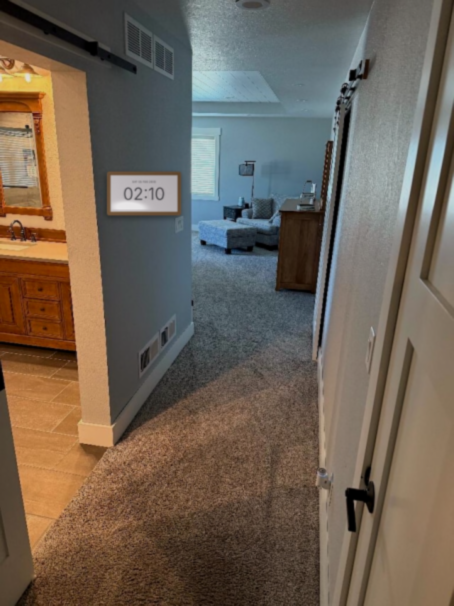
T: 2 h 10 min
